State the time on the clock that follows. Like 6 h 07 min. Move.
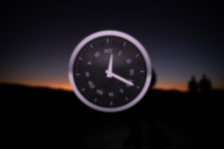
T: 12 h 20 min
